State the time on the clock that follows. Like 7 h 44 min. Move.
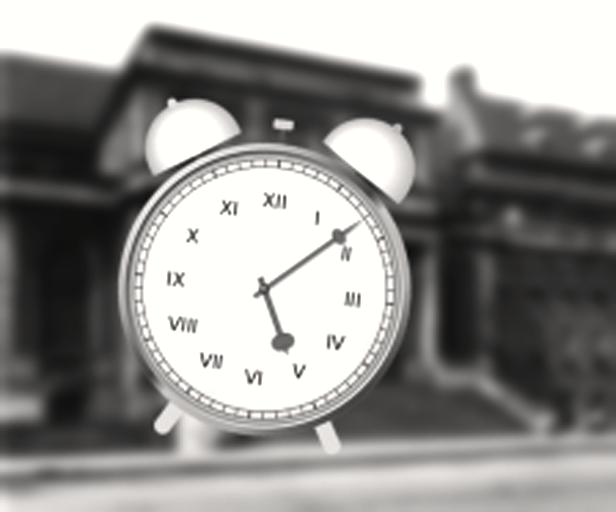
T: 5 h 08 min
